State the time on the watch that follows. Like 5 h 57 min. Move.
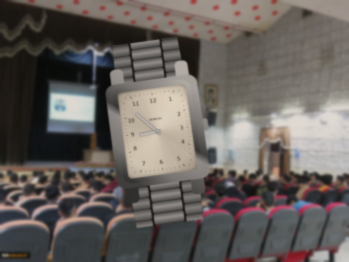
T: 8 h 53 min
